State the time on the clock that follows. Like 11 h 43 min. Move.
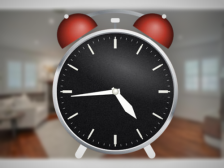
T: 4 h 44 min
